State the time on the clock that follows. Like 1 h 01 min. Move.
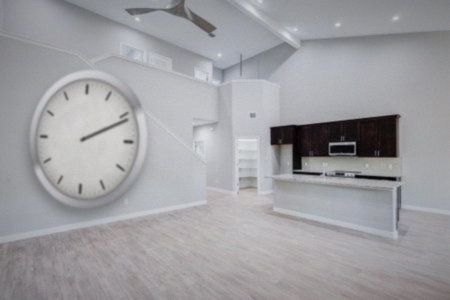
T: 2 h 11 min
